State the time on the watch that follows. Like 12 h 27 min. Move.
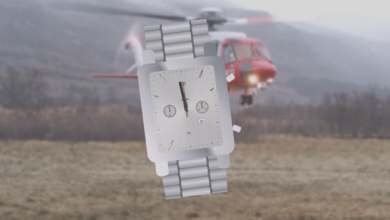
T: 11 h 59 min
